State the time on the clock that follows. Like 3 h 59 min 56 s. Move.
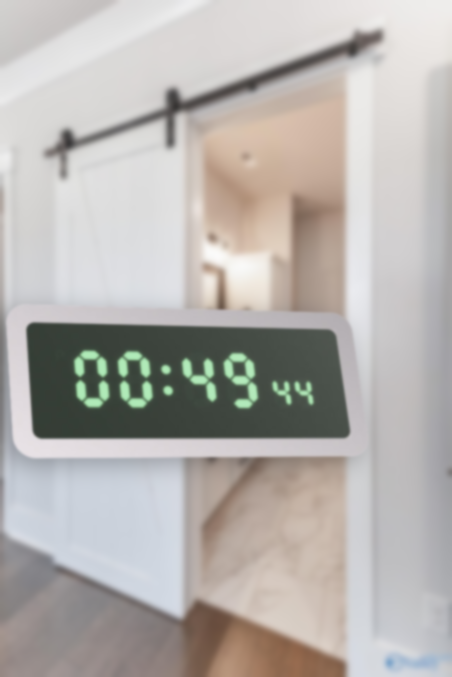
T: 0 h 49 min 44 s
